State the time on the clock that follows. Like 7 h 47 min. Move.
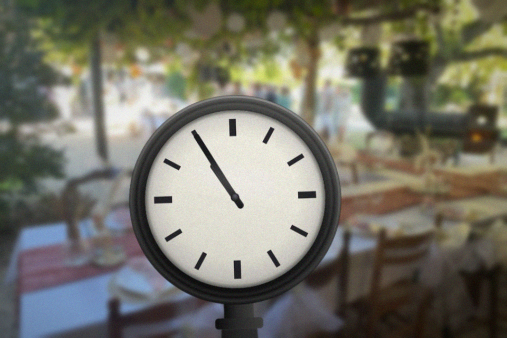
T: 10 h 55 min
